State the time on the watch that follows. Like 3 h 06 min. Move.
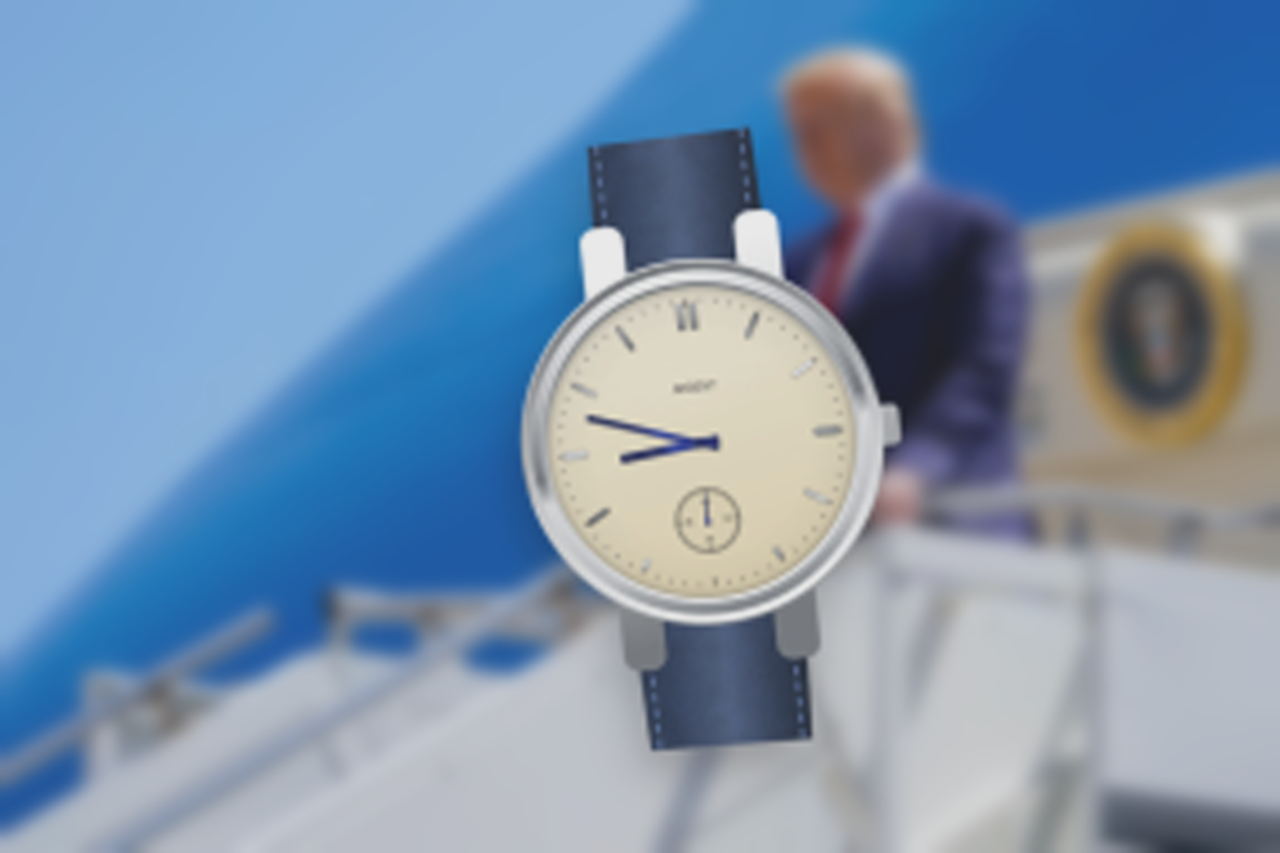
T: 8 h 48 min
